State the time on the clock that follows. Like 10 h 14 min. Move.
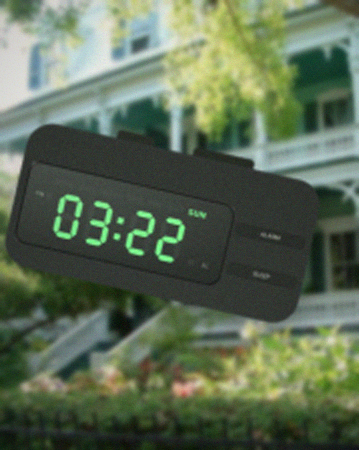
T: 3 h 22 min
